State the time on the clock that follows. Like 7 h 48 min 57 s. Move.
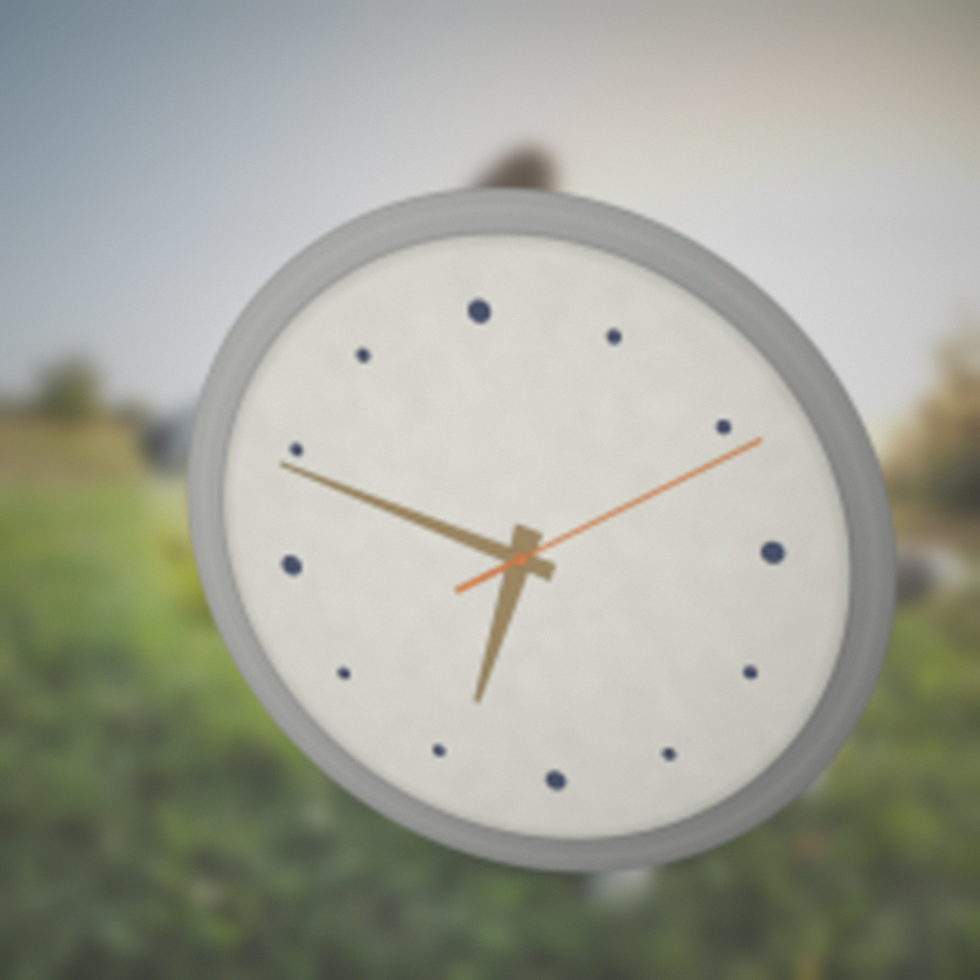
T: 6 h 49 min 11 s
